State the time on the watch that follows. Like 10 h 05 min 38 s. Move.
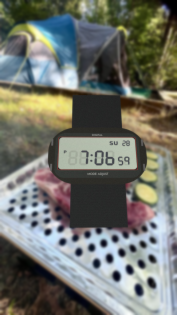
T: 7 h 06 min 59 s
